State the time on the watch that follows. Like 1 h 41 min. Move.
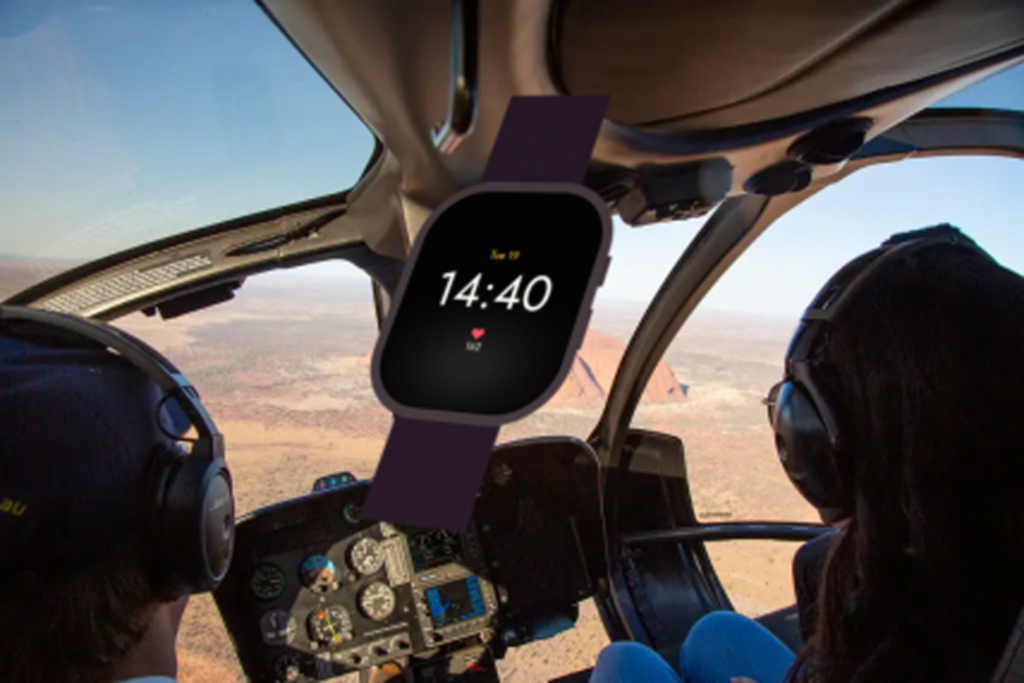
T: 14 h 40 min
